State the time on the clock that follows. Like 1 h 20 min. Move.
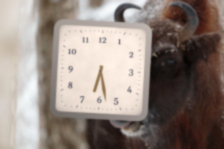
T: 6 h 28 min
